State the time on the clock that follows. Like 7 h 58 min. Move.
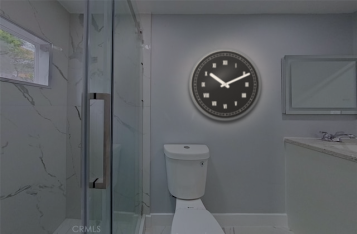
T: 10 h 11 min
